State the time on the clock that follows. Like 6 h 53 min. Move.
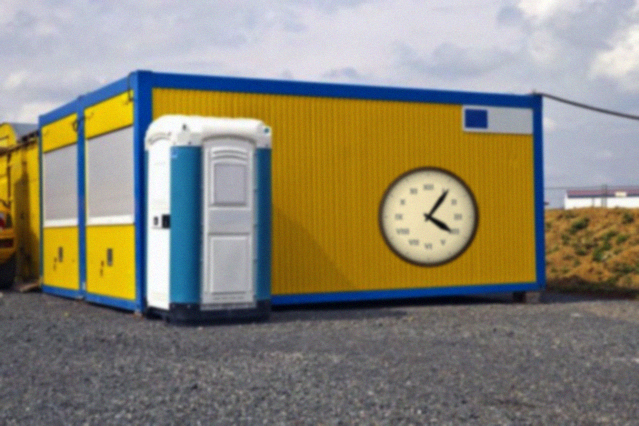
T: 4 h 06 min
